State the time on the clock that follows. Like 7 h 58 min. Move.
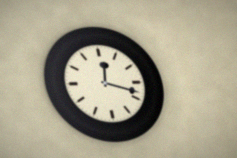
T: 12 h 18 min
